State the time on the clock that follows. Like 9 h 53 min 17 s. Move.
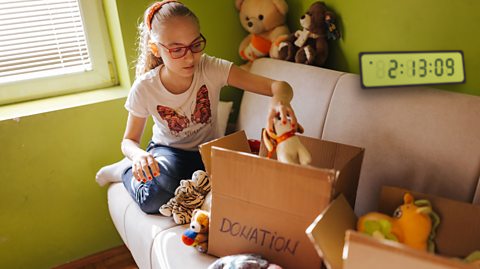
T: 2 h 13 min 09 s
